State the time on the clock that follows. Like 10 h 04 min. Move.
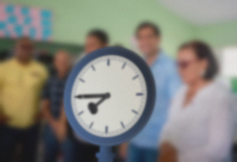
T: 7 h 45 min
